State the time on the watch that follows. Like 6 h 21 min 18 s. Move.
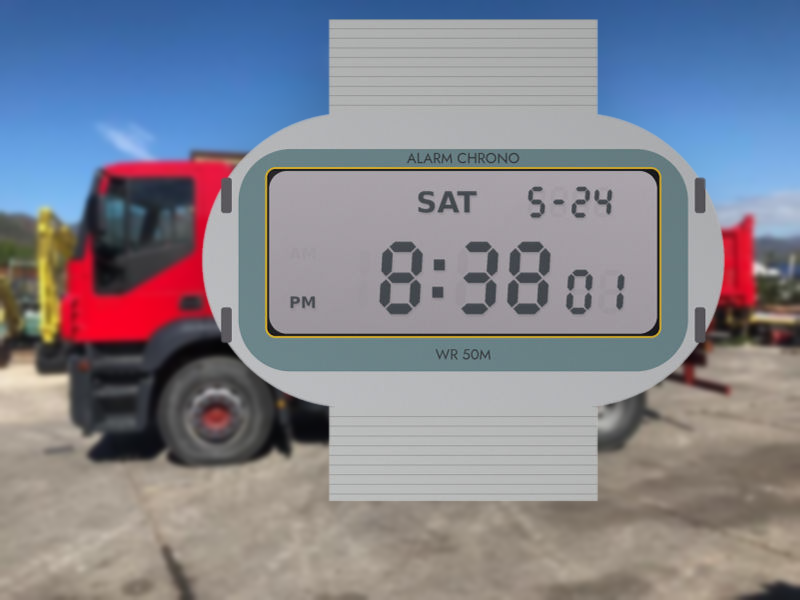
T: 8 h 38 min 01 s
